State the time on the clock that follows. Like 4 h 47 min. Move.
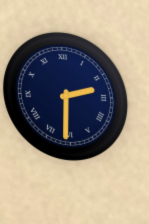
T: 2 h 31 min
